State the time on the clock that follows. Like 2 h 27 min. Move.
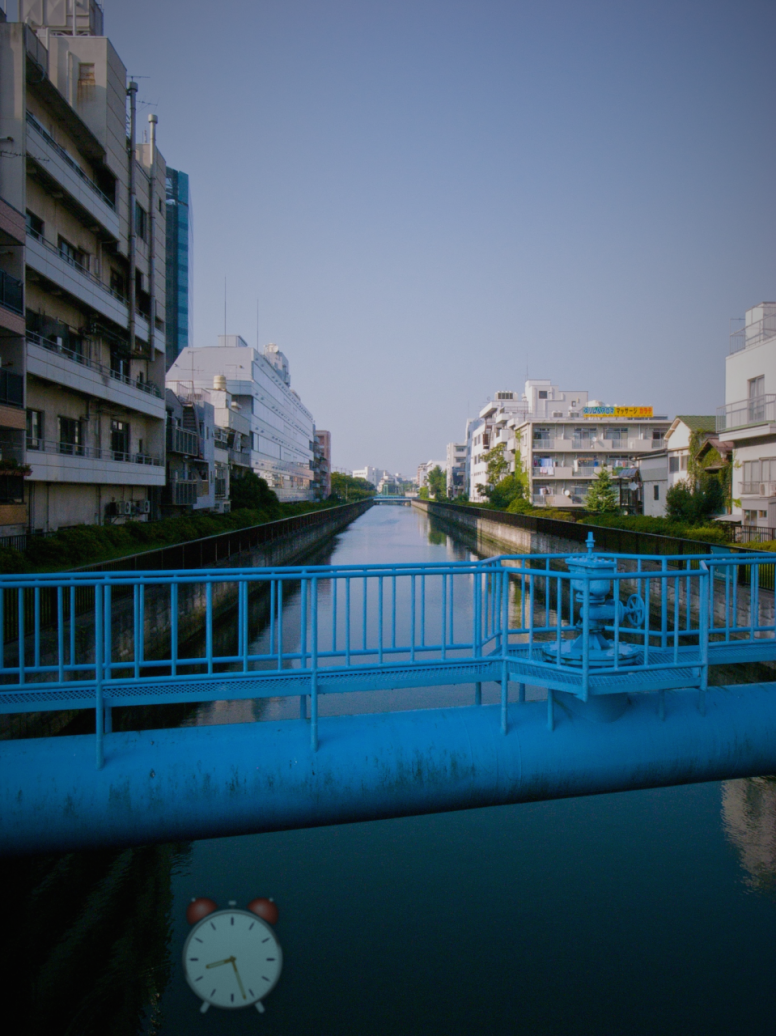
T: 8 h 27 min
